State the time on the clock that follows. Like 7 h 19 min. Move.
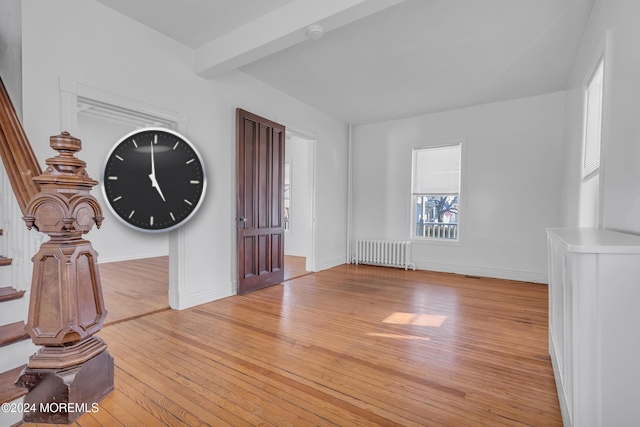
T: 4 h 59 min
